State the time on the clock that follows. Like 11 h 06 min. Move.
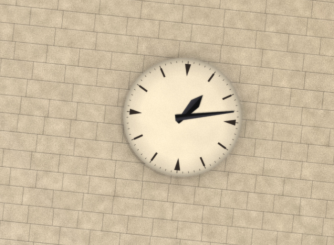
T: 1 h 13 min
